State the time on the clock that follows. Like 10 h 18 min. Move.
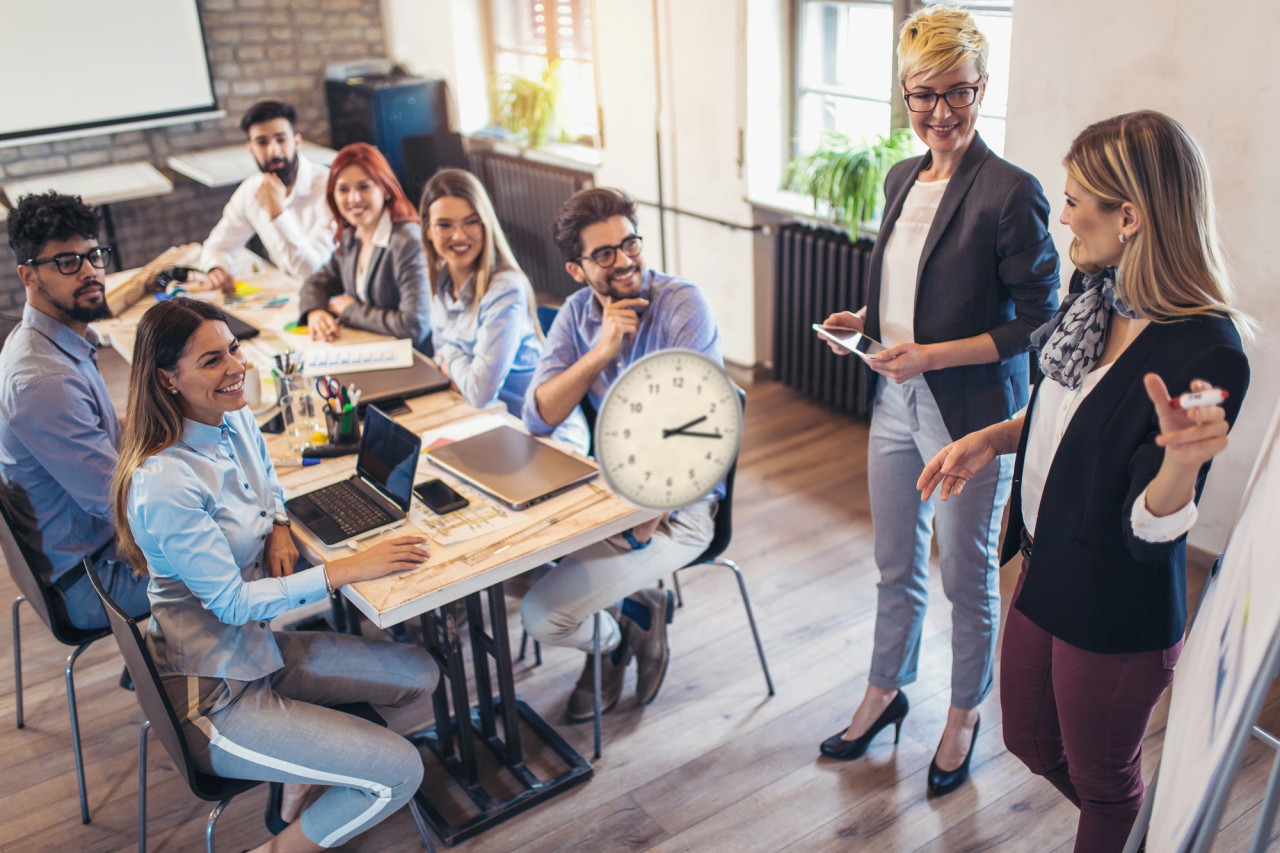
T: 2 h 16 min
